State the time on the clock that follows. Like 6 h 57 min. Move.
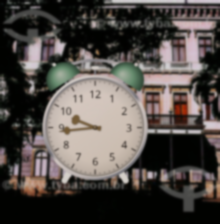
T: 9 h 44 min
